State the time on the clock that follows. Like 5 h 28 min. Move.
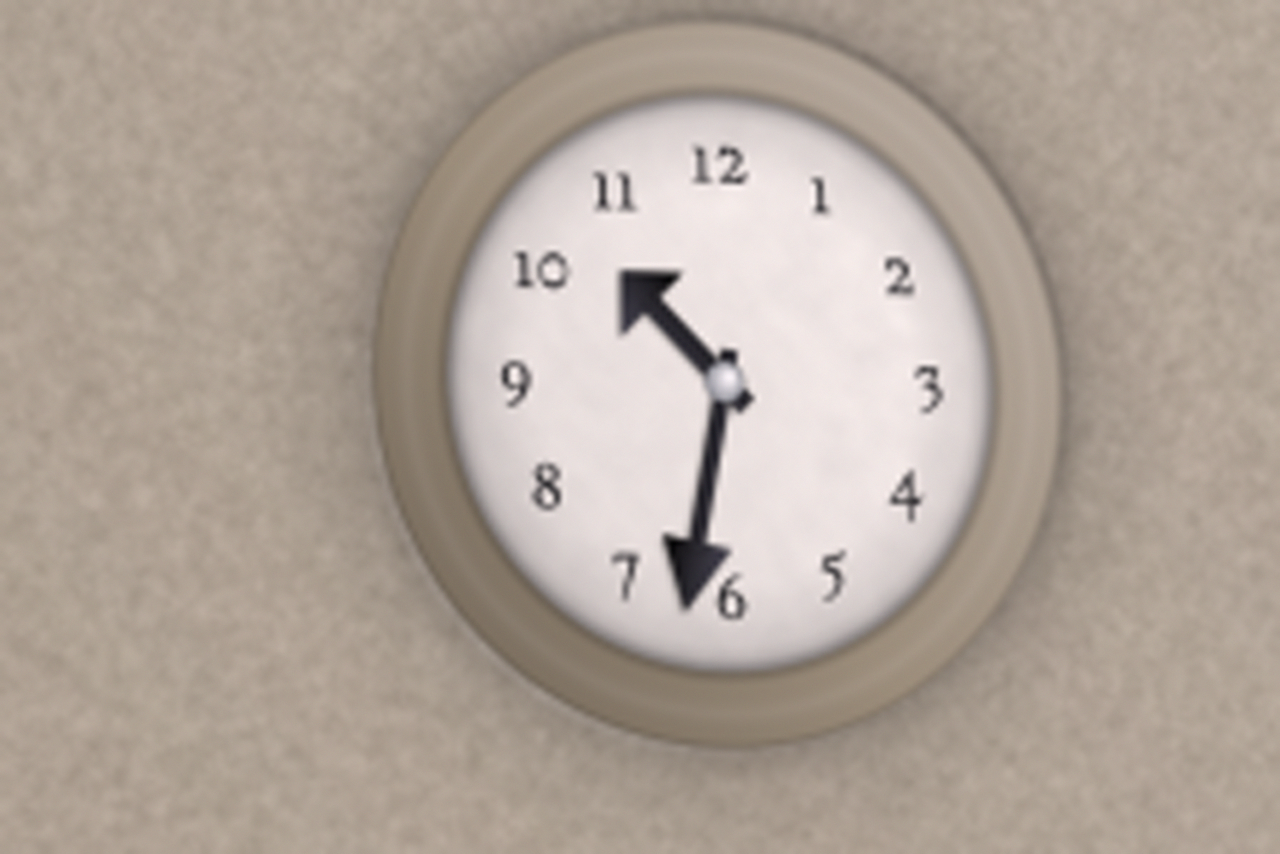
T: 10 h 32 min
